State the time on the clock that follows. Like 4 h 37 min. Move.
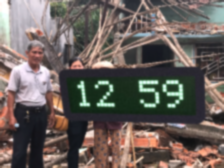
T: 12 h 59 min
